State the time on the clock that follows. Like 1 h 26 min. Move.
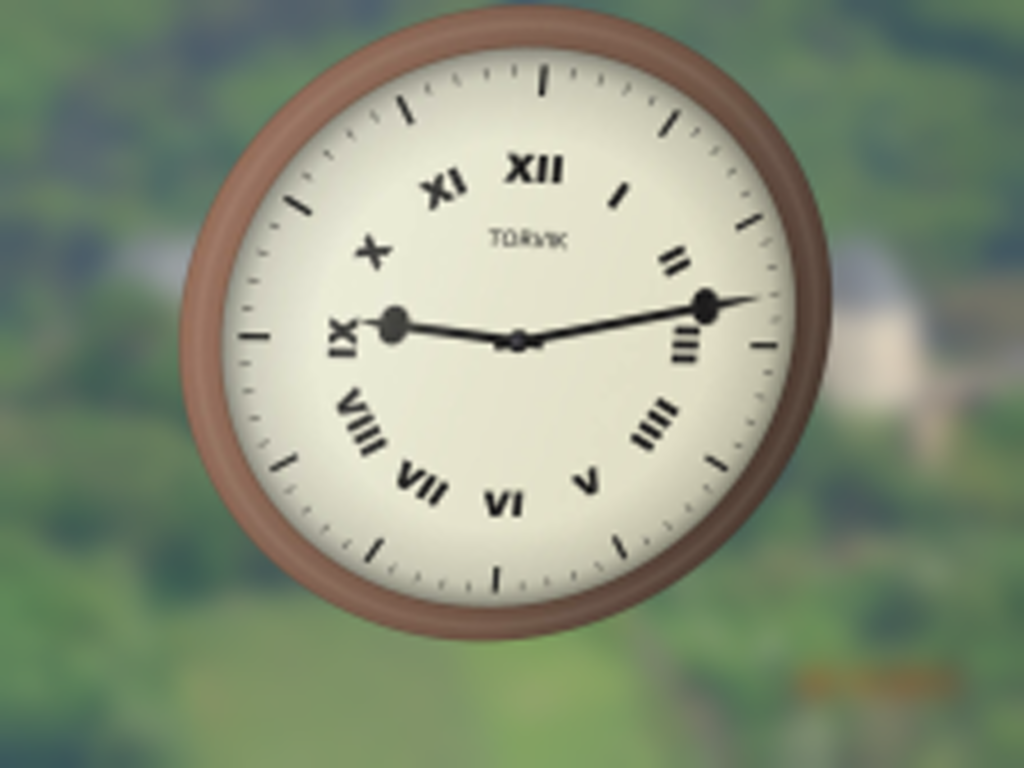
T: 9 h 13 min
